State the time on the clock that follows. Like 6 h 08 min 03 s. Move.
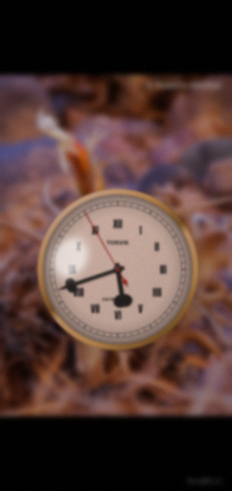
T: 5 h 41 min 55 s
